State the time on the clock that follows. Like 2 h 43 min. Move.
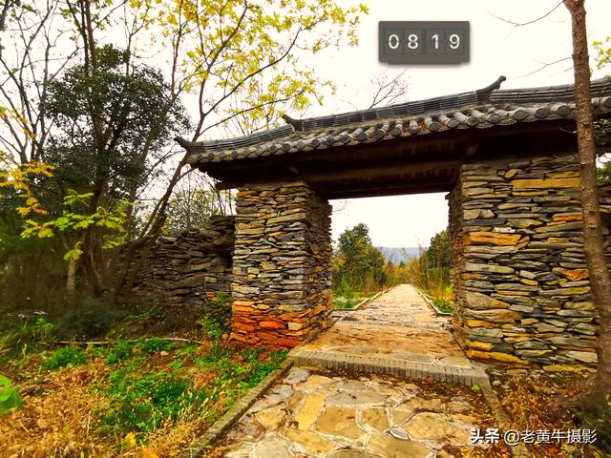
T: 8 h 19 min
